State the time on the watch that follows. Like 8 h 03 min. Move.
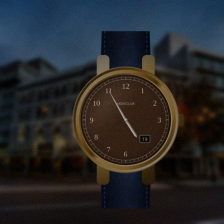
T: 4 h 55 min
